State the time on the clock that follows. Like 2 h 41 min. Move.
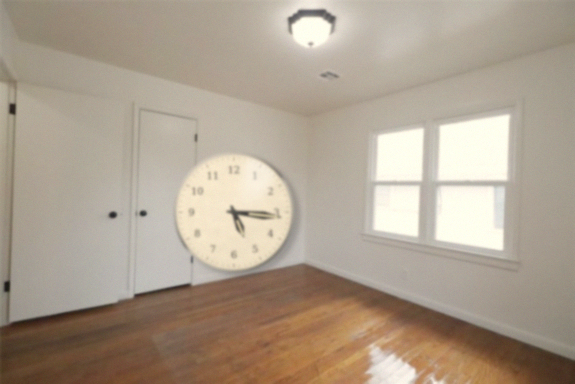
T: 5 h 16 min
